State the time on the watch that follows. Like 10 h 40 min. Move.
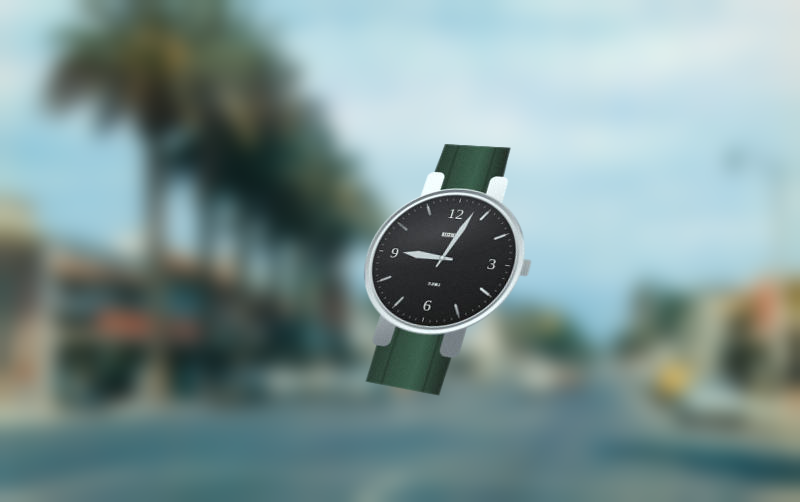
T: 9 h 03 min
